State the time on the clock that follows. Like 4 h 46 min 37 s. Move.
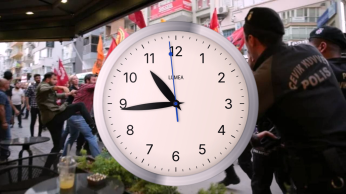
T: 10 h 43 min 59 s
